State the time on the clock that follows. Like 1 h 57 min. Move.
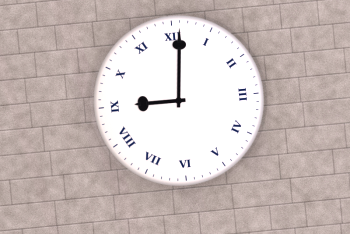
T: 9 h 01 min
